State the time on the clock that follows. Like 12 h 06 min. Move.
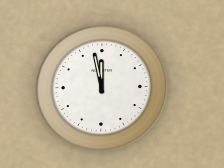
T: 11 h 58 min
